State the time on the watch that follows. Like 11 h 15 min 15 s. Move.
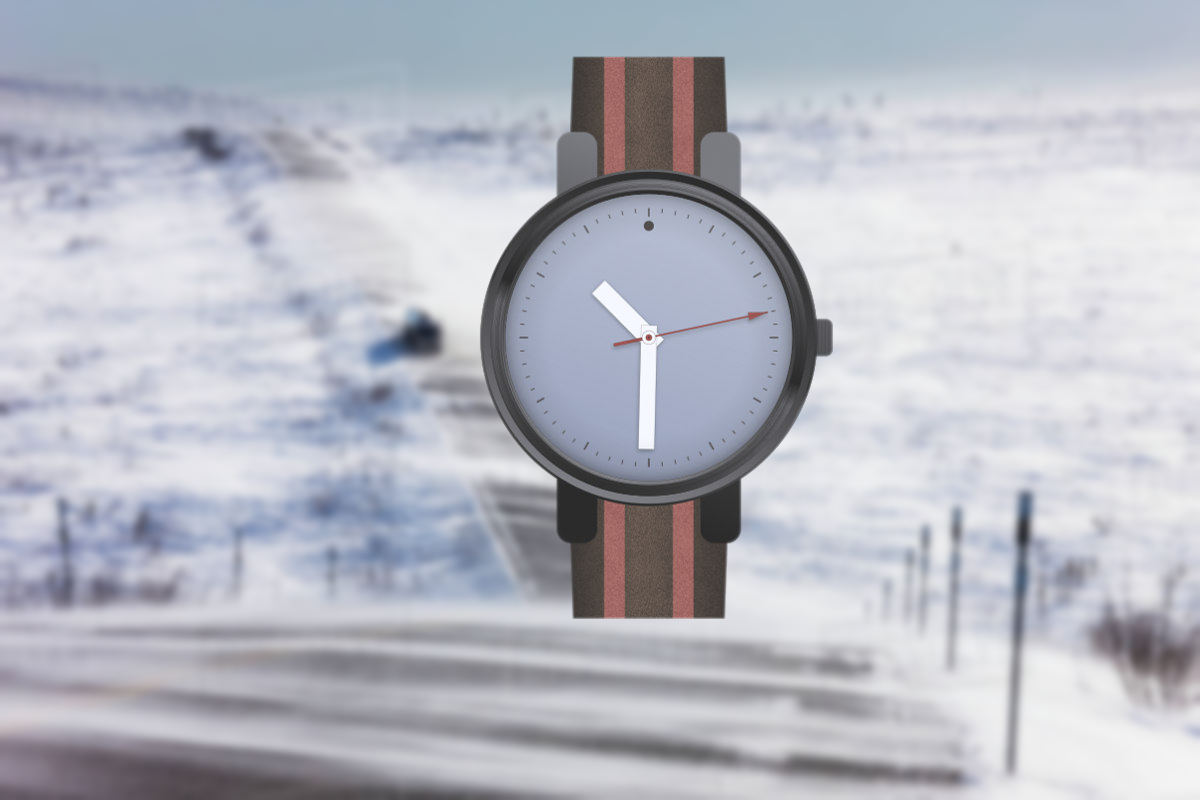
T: 10 h 30 min 13 s
